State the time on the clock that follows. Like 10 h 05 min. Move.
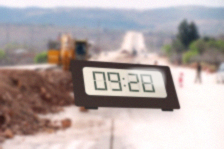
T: 9 h 28 min
